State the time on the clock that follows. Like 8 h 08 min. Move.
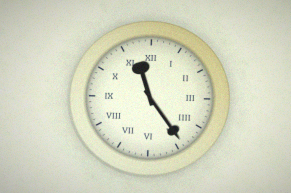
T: 11 h 24 min
